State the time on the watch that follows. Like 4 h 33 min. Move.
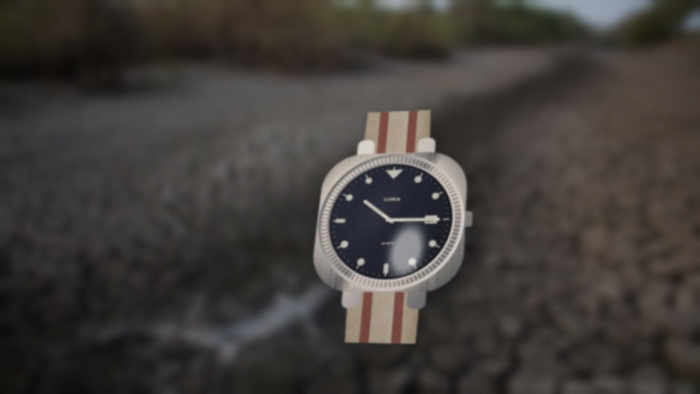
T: 10 h 15 min
